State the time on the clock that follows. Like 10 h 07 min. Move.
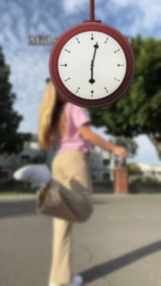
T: 6 h 02 min
